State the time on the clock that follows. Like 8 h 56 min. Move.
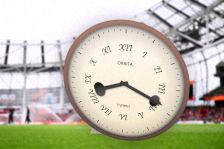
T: 8 h 19 min
